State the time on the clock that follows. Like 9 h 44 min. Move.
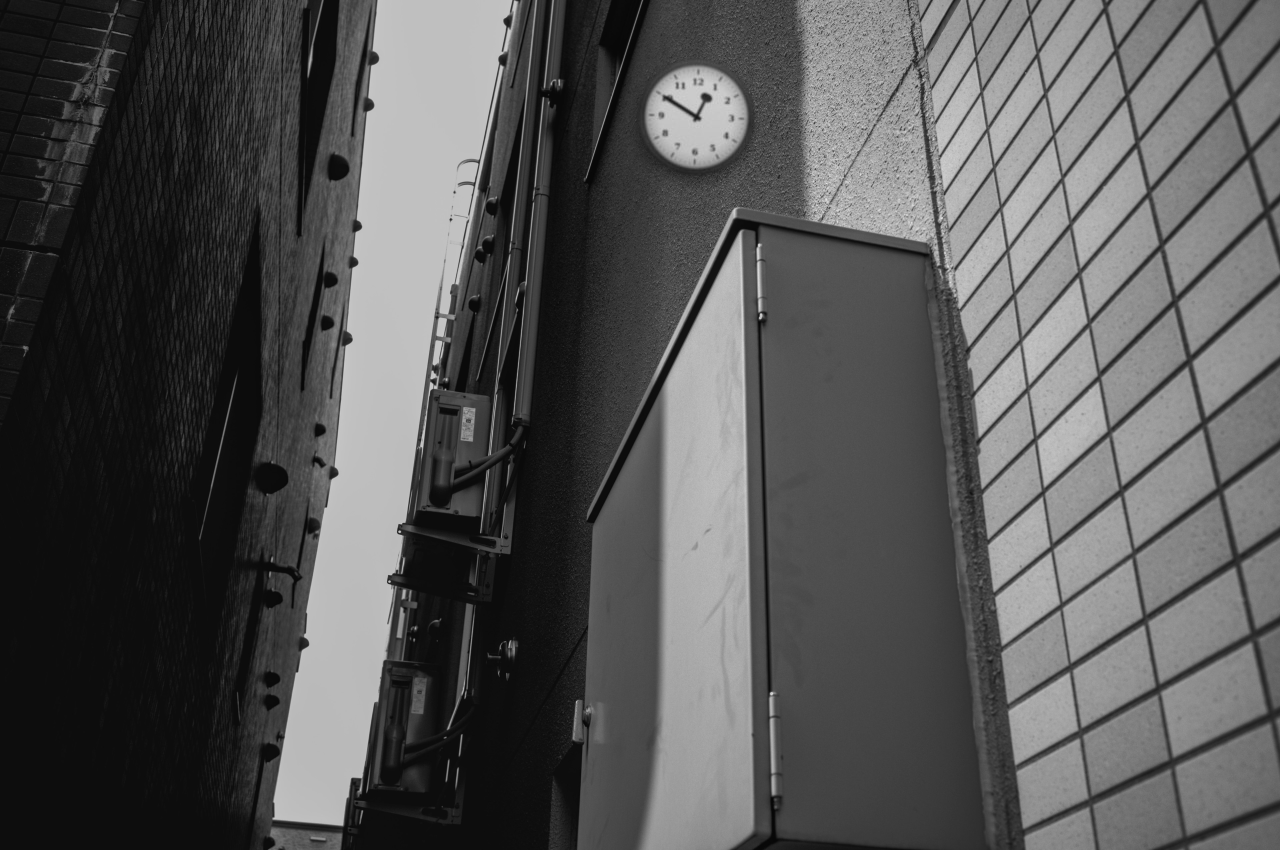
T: 12 h 50 min
